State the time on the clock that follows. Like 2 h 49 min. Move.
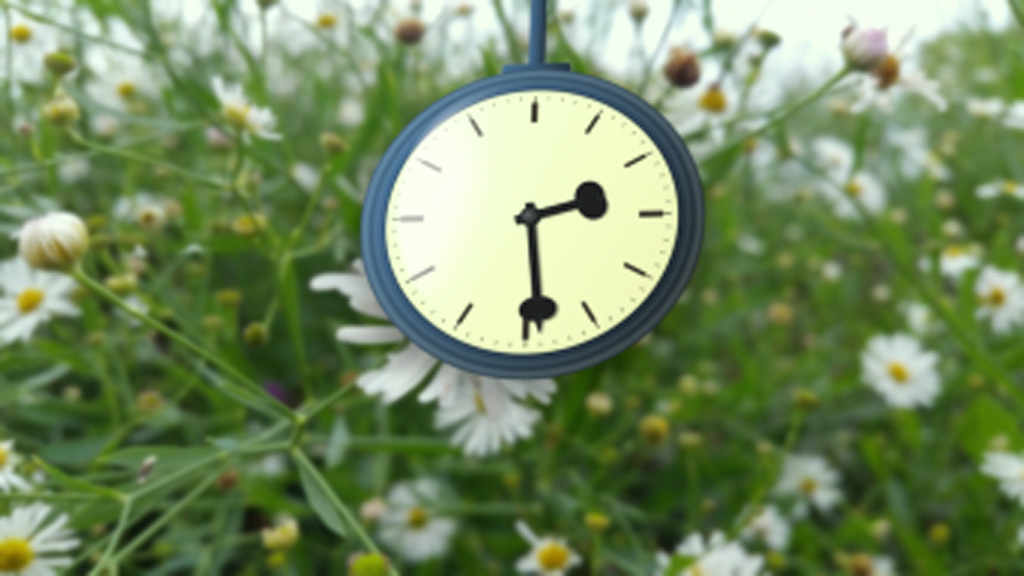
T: 2 h 29 min
